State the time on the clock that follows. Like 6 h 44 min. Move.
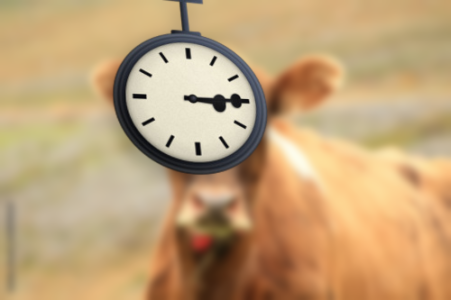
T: 3 h 15 min
